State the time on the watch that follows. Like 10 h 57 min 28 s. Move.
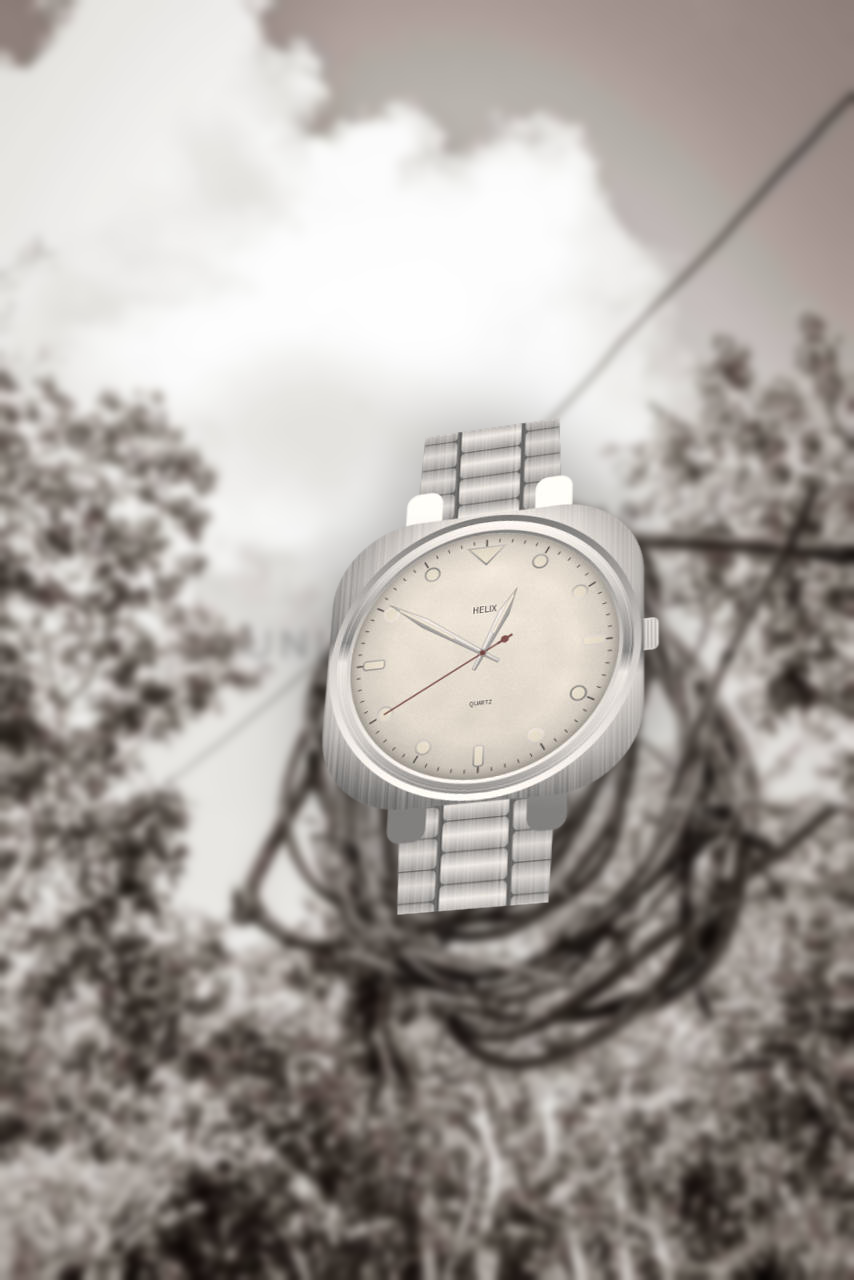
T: 12 h 50 min 40 s
